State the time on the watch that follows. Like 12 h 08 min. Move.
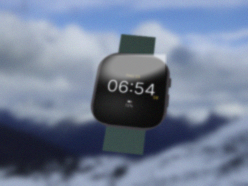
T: 6 h 54 min
